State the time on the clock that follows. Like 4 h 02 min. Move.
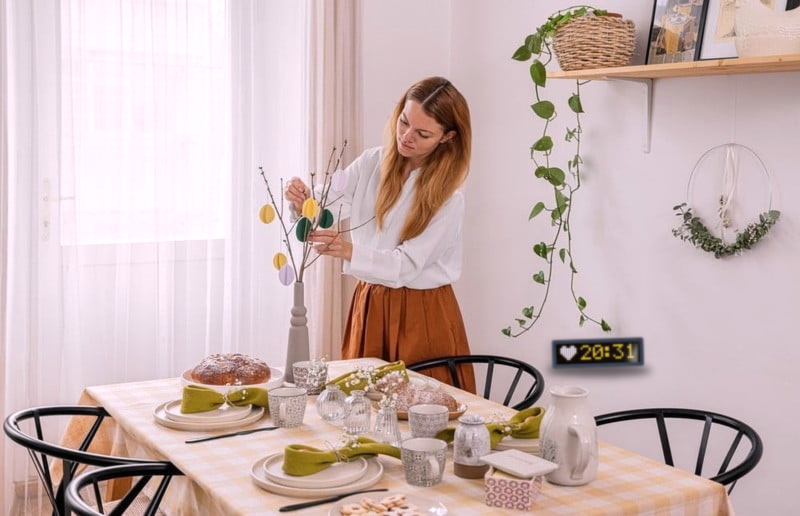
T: 20 h 31 min
